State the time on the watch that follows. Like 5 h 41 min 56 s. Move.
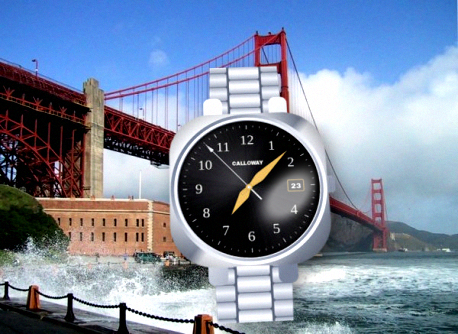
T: 7 h 07 min 53 s
